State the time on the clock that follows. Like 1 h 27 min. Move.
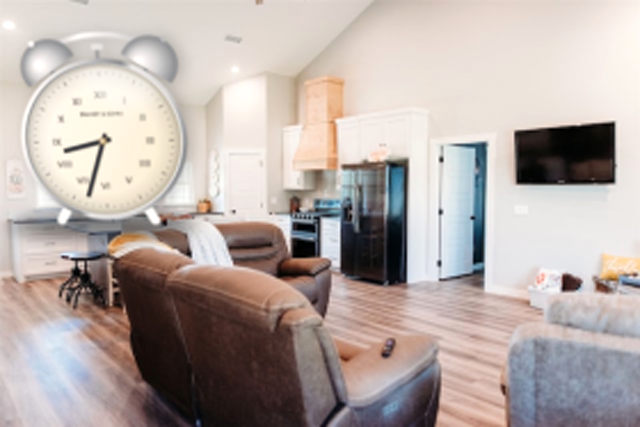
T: 8 h 33 min
